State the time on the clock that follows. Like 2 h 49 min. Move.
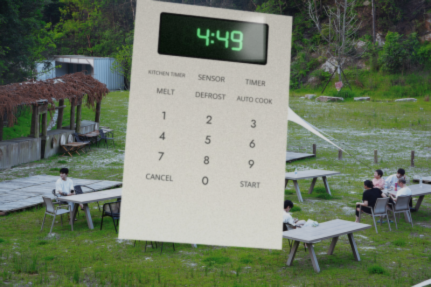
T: 4 h 49 min
